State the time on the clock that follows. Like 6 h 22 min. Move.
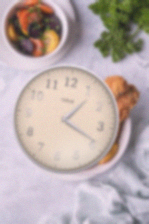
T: 1 h 19 min
